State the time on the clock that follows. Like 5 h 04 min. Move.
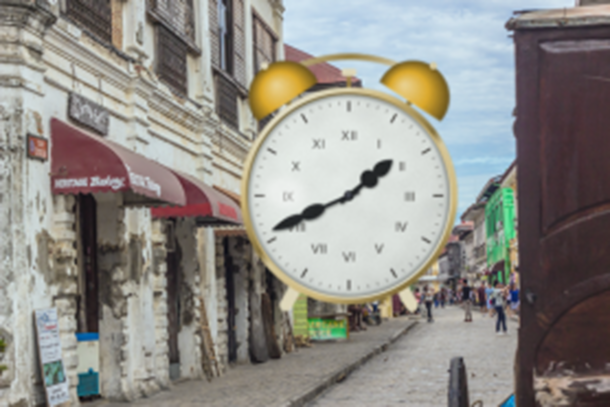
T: 1 h 41 min
